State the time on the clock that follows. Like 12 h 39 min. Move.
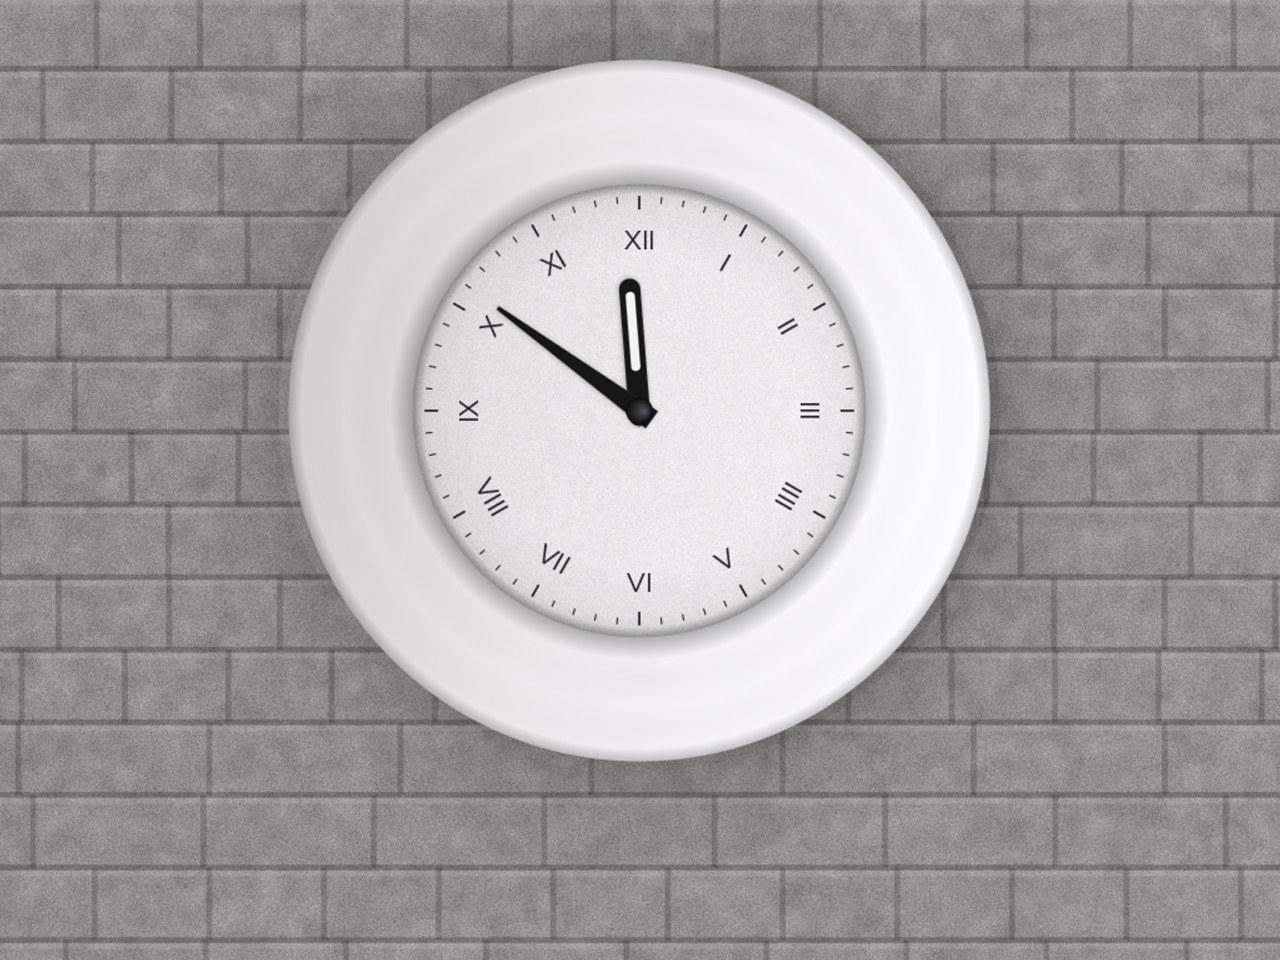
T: 11 h 51 min
